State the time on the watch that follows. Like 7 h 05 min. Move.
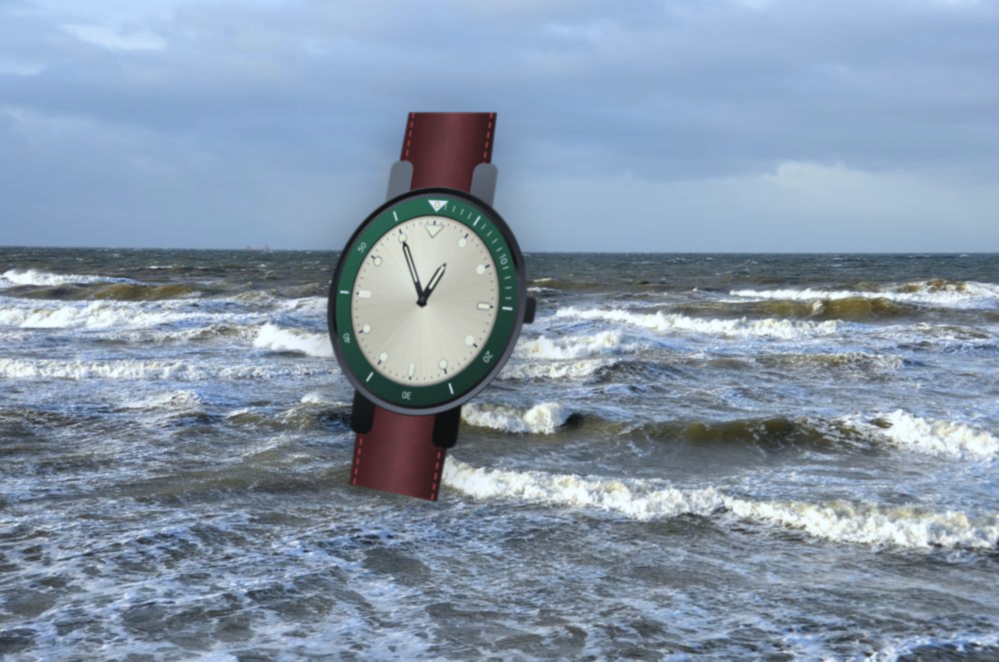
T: 12 h 55 min
